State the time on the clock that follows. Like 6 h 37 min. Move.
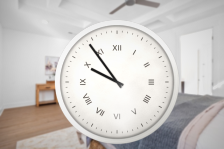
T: 9 h 54 min
